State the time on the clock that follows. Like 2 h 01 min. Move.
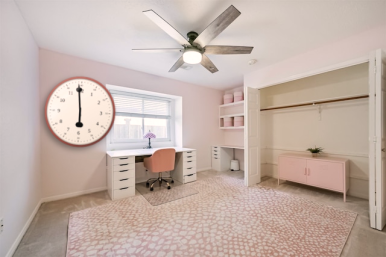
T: 5 h 59 min
